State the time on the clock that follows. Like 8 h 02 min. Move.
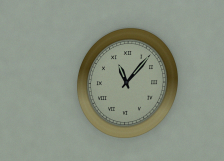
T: 11 h 07 min
